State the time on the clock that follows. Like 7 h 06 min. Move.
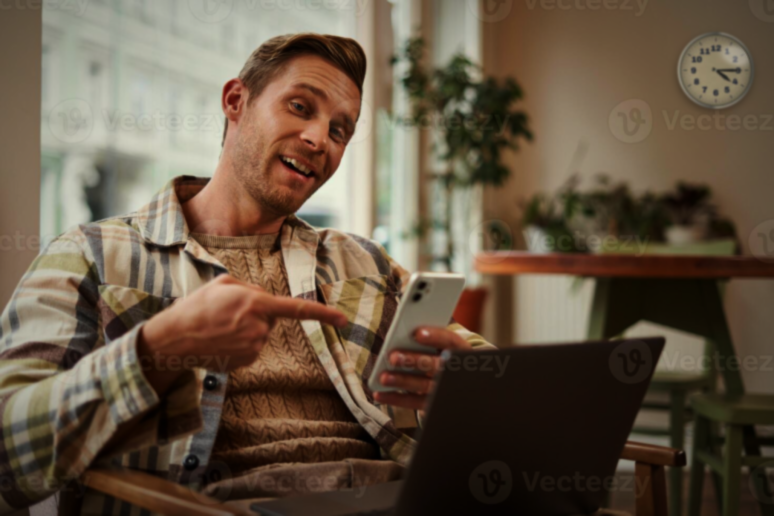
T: 4 h 15 min
